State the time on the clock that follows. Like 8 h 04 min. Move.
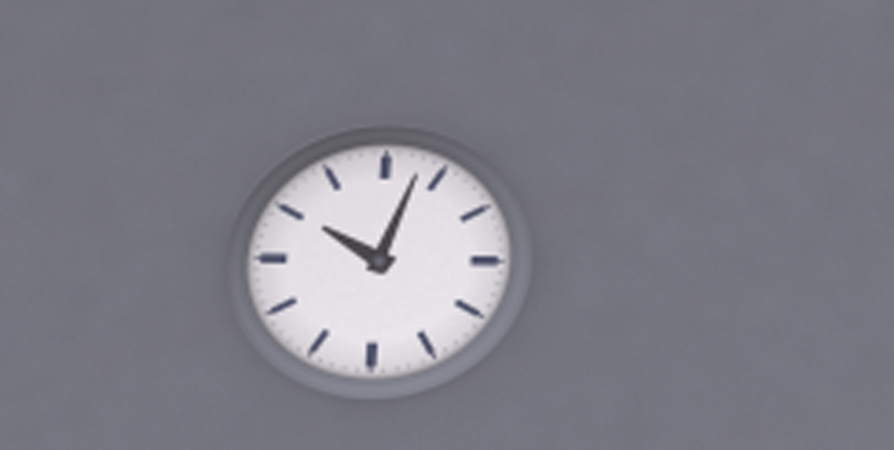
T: 10 h 03 min
